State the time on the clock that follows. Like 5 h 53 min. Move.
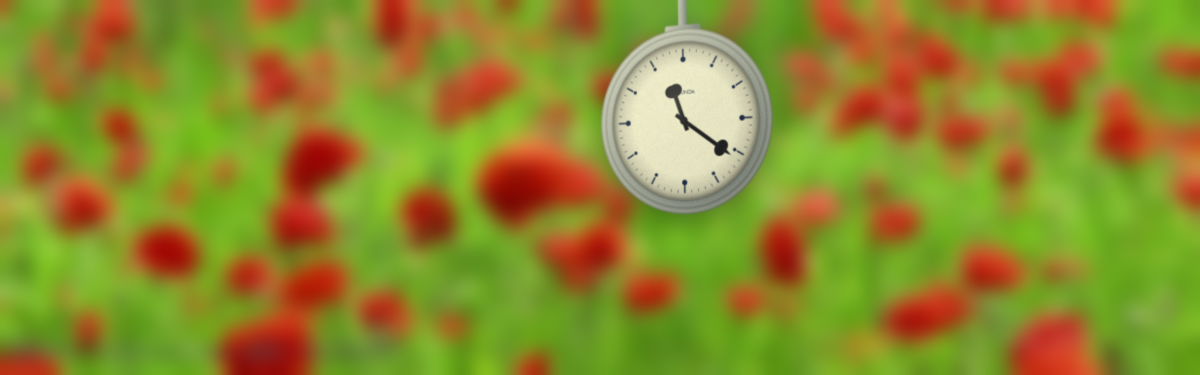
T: 11 h 21 min
